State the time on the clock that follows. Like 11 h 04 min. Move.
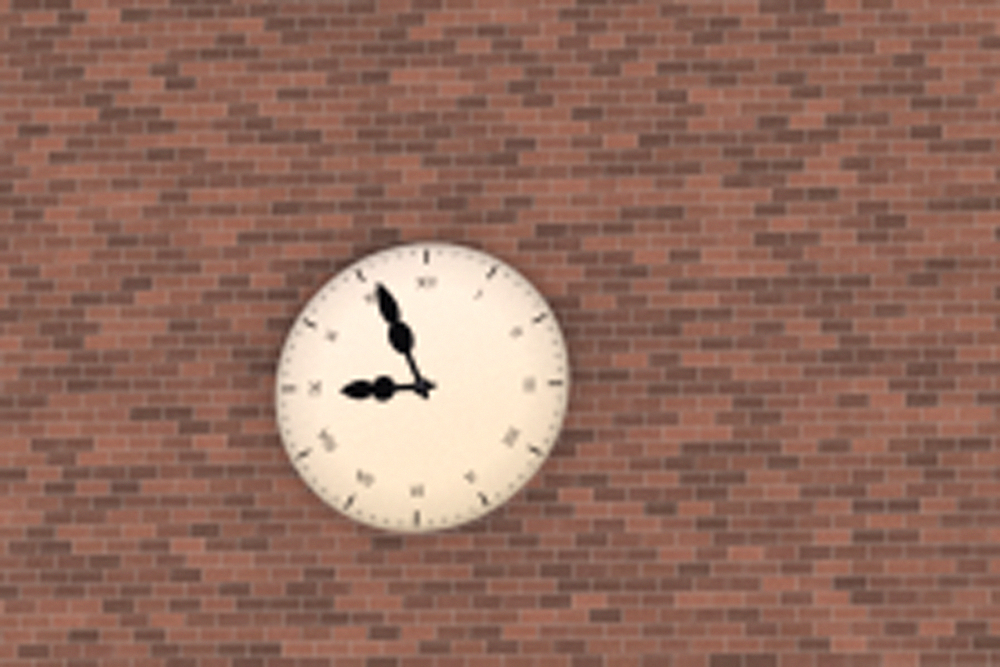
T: 8 h 56 min
